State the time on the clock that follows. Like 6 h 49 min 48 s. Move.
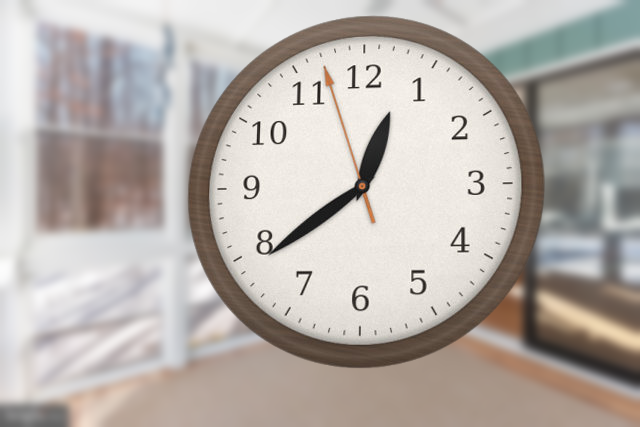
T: 12 h 38 min 57 s
